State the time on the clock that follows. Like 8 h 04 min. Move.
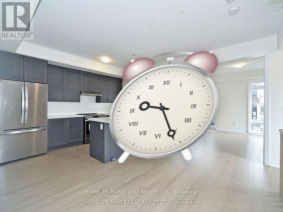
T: 9 h 26 min
